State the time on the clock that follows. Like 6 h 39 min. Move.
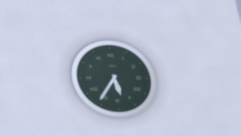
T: 5 h 36 min
